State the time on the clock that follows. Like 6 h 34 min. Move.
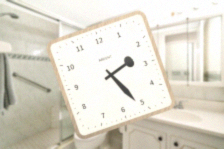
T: 2 h 26 min
